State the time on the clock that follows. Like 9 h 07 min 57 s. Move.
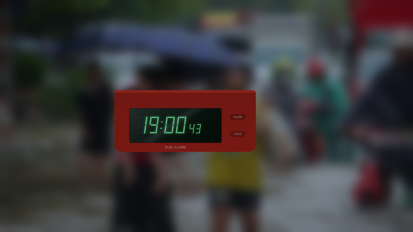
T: 19 h 00 min 43 s
